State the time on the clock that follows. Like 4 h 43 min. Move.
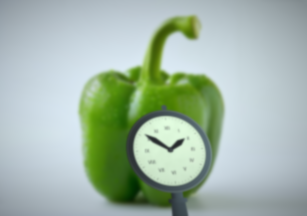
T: 1 h 51 min
